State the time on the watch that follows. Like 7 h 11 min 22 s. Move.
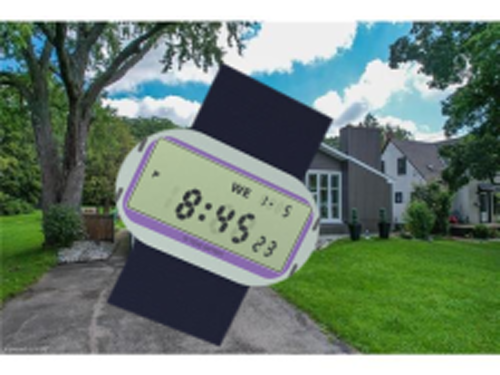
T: 8 h 45 min 23 s
